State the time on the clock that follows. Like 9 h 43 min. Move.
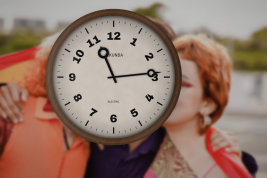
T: 11 h 14 min
